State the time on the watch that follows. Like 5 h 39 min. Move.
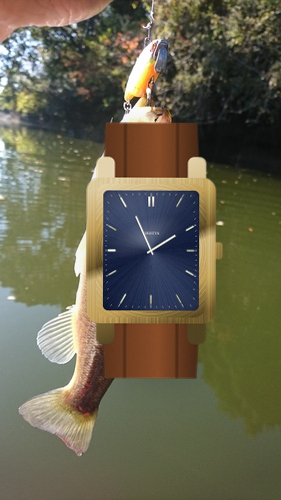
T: 1 h 56 min
